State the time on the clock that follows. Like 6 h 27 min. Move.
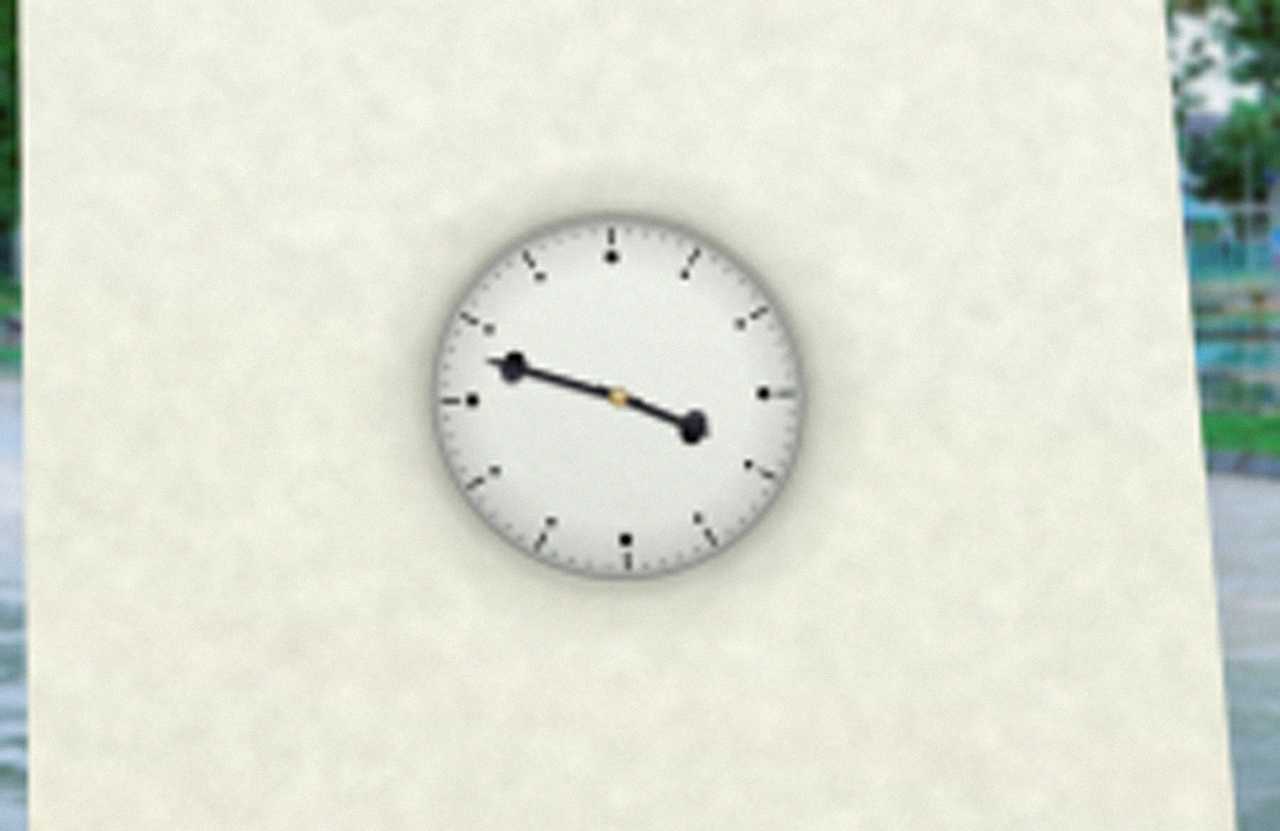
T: 3 h 48 min
